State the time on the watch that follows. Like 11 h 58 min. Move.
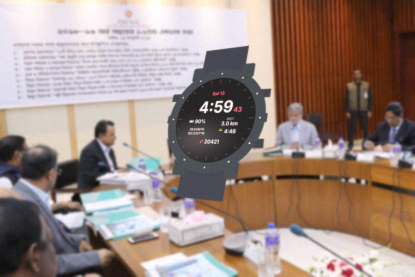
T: 4 h 59 min
